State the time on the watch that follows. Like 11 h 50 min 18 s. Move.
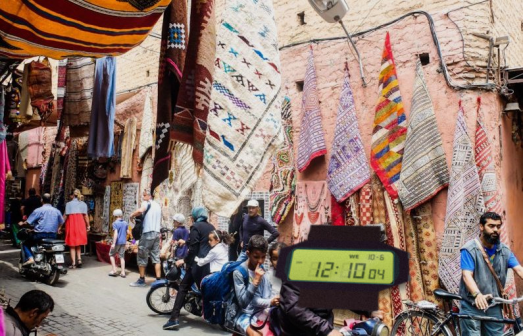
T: 12 h 10 min 04 s
